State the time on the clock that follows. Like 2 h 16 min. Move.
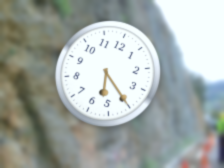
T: 5 h 20 min
